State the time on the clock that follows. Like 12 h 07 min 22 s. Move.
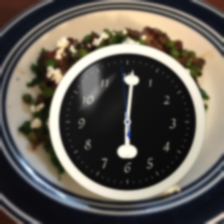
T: 6 h 00 min 59 s
